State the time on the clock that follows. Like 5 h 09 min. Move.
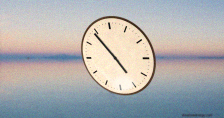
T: 4 h 54 min
